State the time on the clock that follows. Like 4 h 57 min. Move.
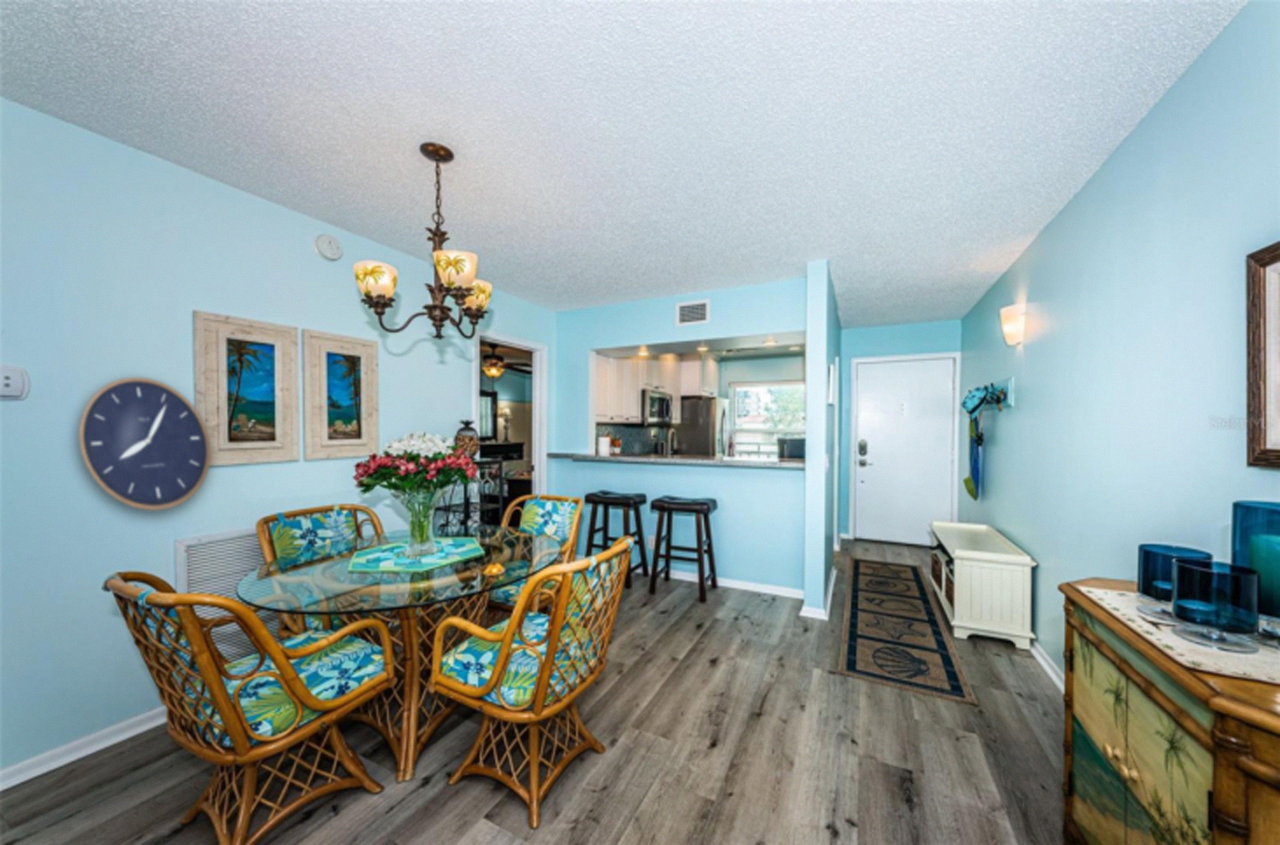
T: 8 h 06 min
